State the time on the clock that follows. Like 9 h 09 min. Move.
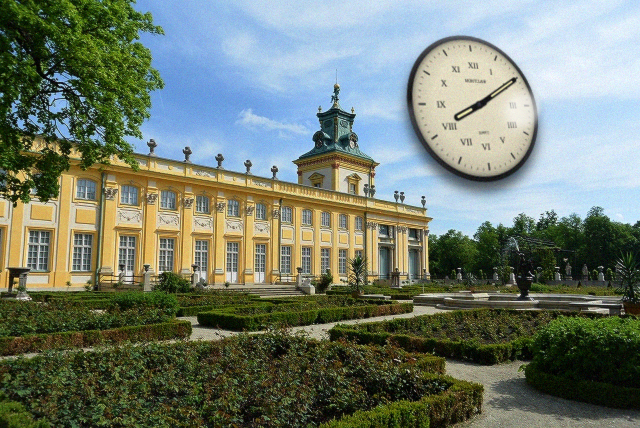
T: 8 h 10 min
